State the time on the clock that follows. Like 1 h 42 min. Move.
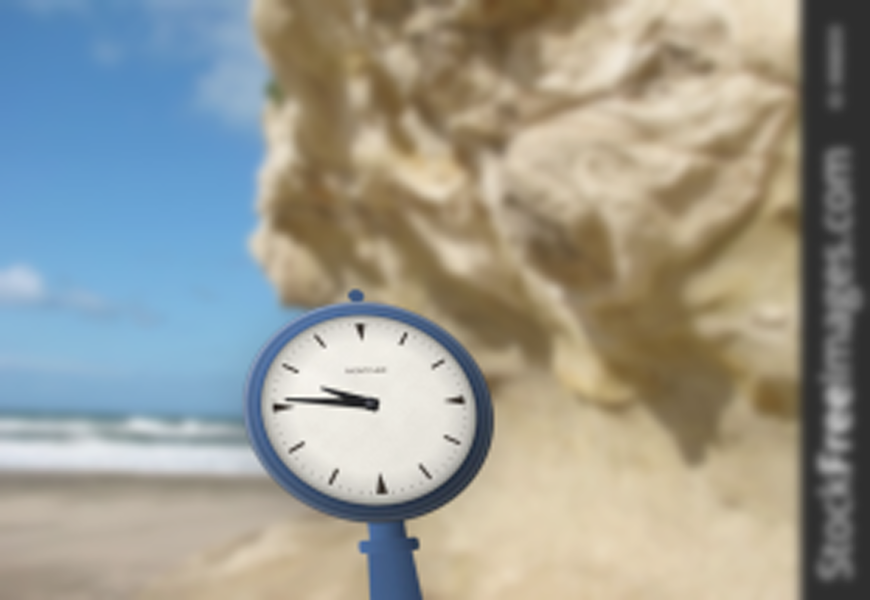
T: 9 h 46 min
